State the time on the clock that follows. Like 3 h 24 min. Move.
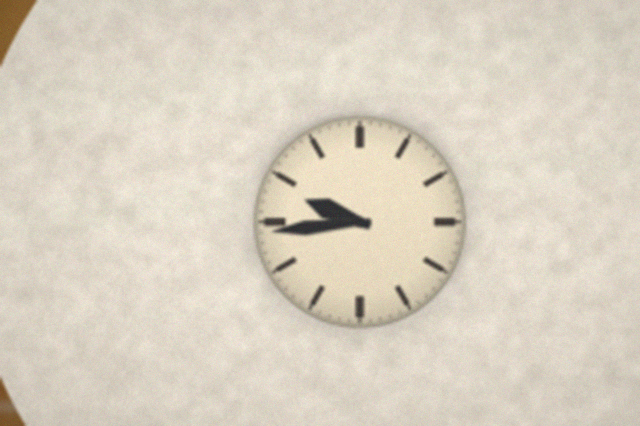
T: 9 h 44 min
